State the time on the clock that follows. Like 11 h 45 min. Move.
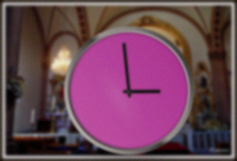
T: 2 h 59 min
